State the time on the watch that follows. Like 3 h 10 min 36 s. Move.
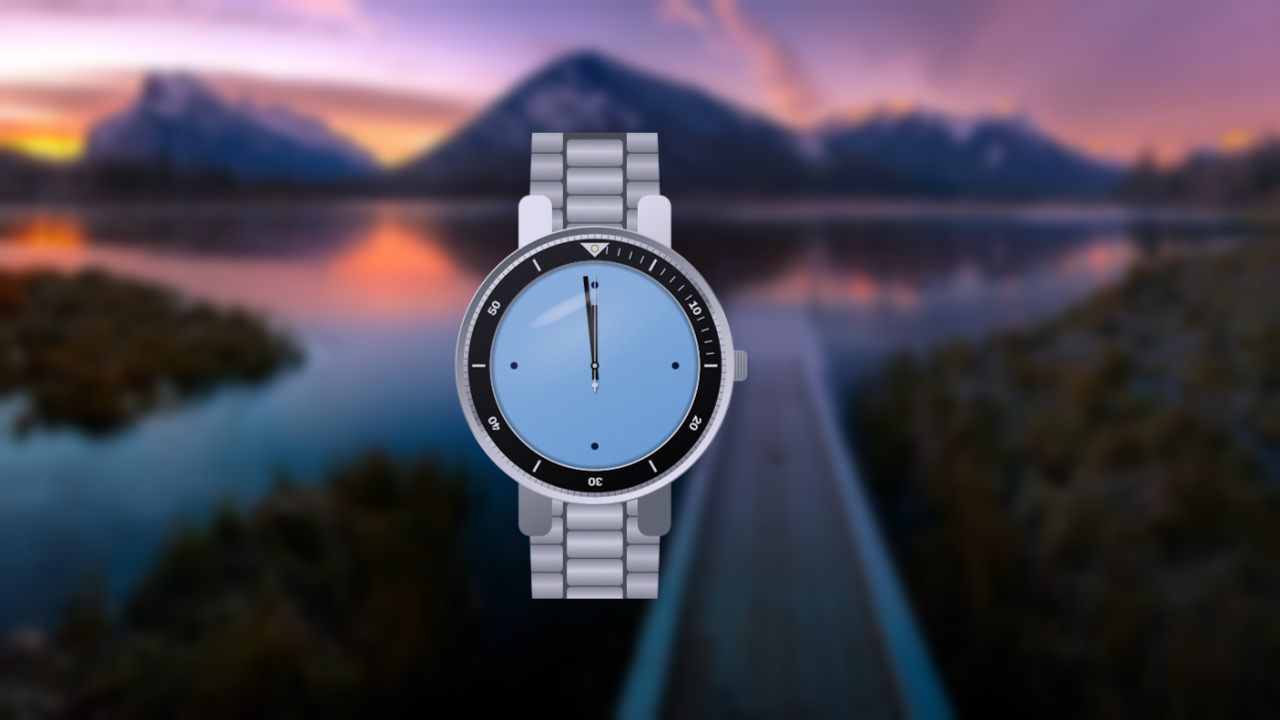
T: 11 h 59 min 00 s
